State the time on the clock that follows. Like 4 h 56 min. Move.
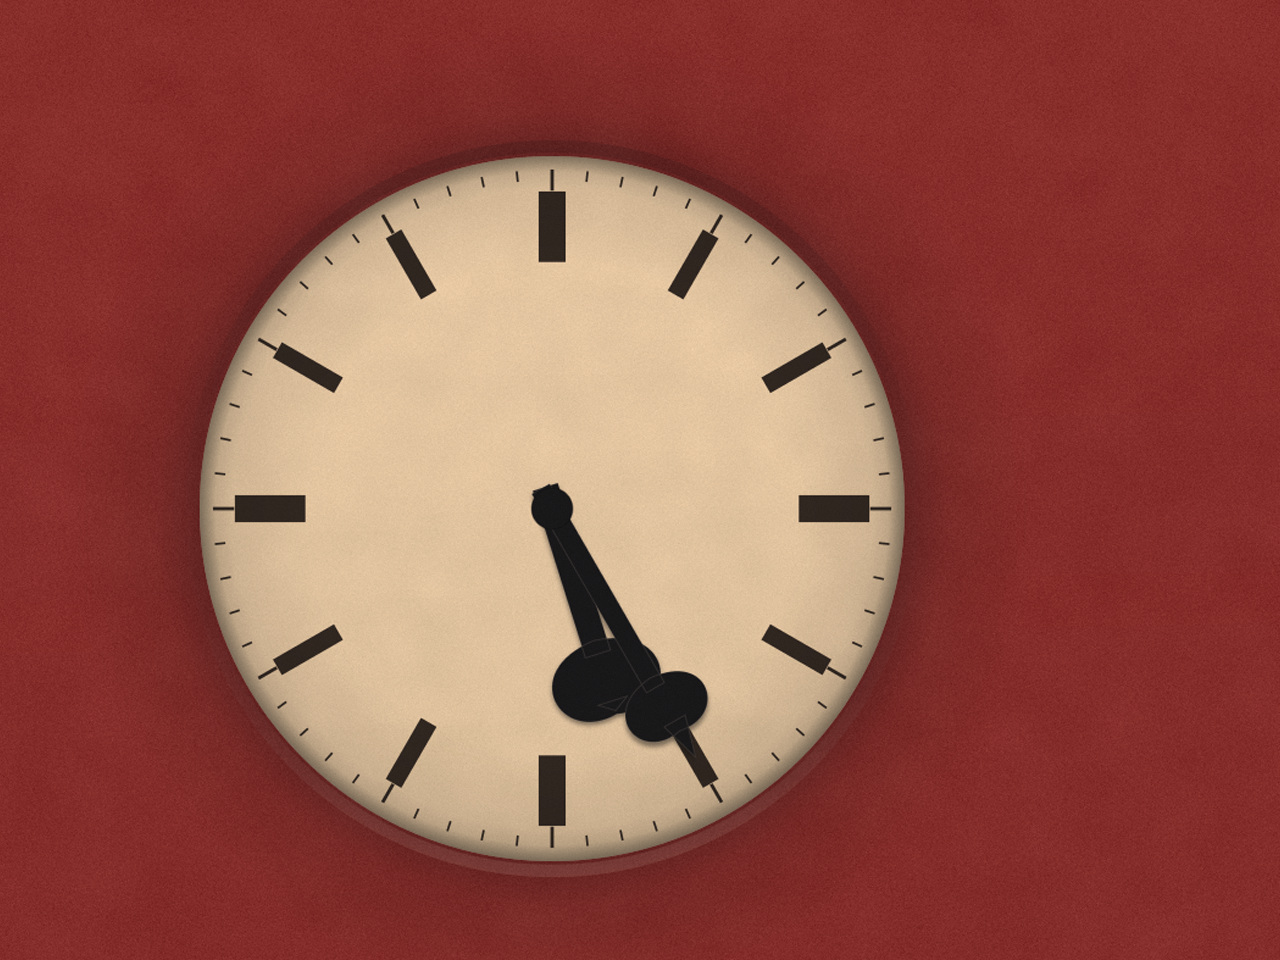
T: 5 h 25 min
